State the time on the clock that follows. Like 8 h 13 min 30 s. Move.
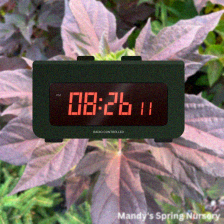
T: 8 h 26 min 11 s
